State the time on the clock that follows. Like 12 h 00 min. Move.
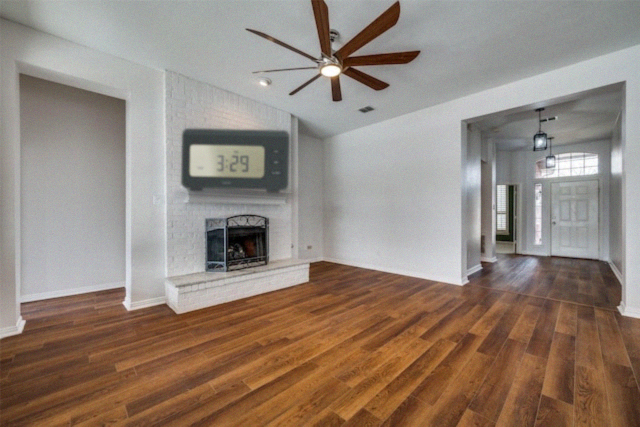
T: 3 h 29 min
